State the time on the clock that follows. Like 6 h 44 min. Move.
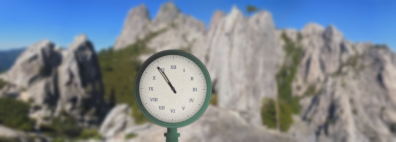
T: 10 h 54 min
